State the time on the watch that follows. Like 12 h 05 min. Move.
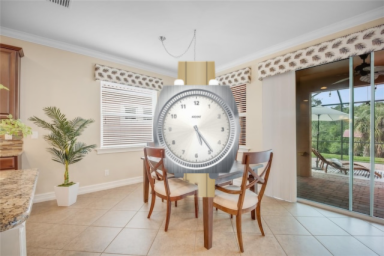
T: 5 h 24 min
